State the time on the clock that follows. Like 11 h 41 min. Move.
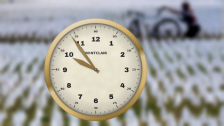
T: 9 h 54 min
